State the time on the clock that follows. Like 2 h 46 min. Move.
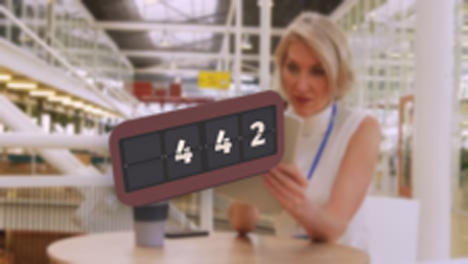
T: 4 h 42 min
